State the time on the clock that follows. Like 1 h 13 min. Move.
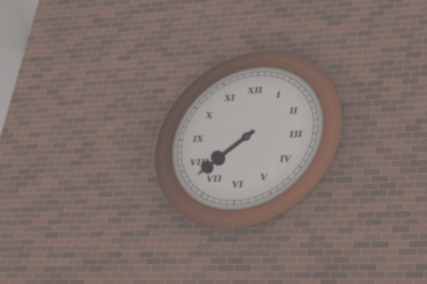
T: 7 h 38 min
